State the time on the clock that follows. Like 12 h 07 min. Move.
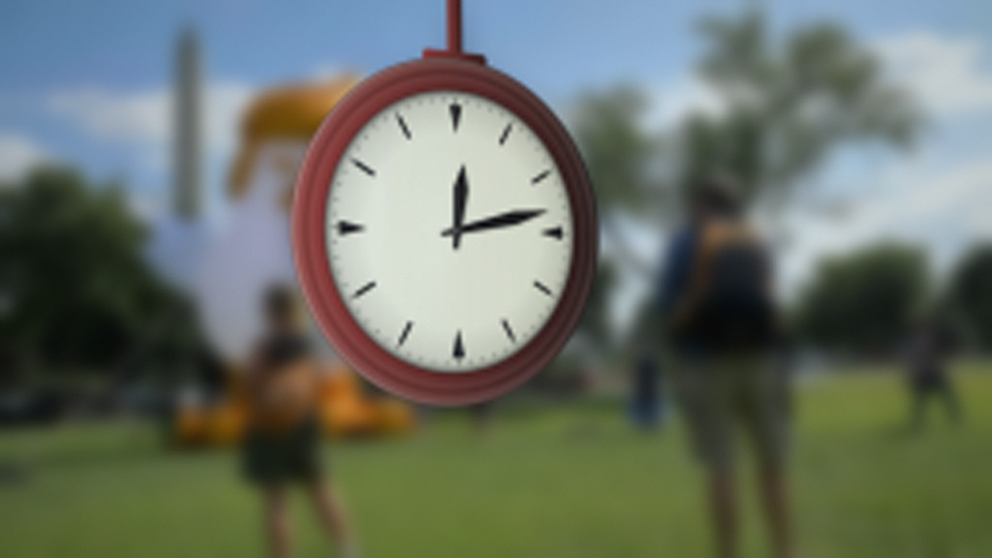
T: 12 h 13 min
